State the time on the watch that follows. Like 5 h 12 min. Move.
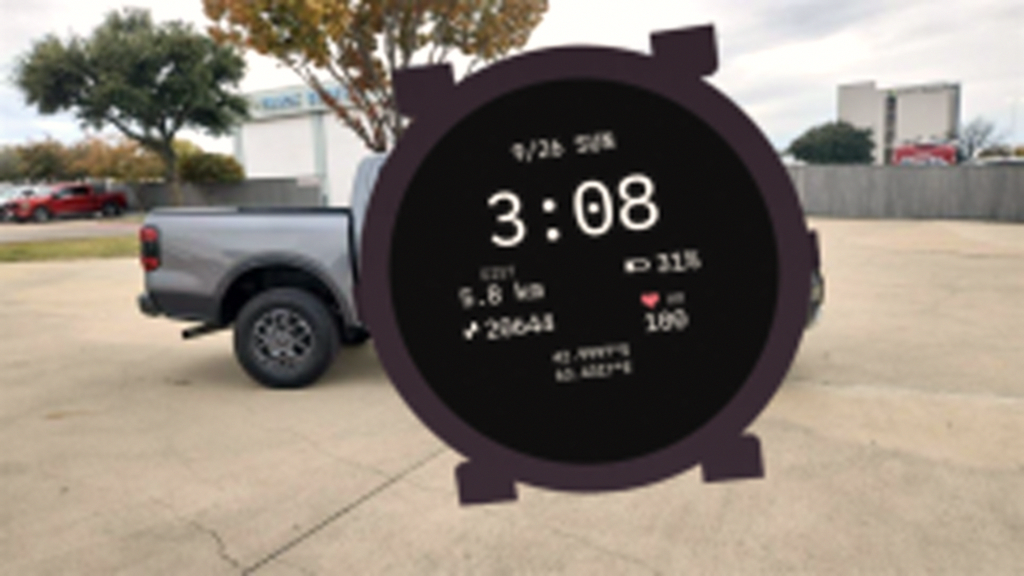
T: 3 h 08 min
